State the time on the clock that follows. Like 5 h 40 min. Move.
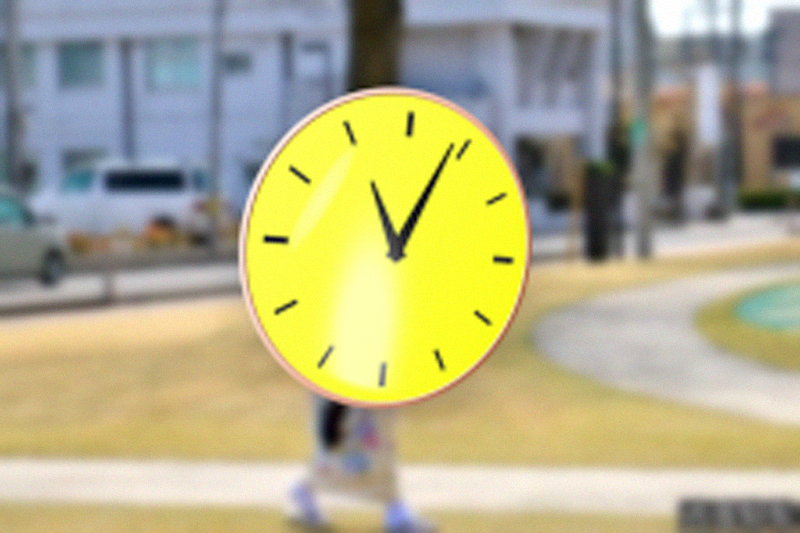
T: 11 h 04 min
